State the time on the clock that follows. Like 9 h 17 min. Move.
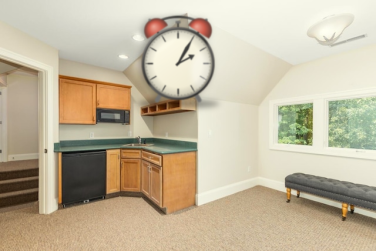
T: 2 h 05 min
